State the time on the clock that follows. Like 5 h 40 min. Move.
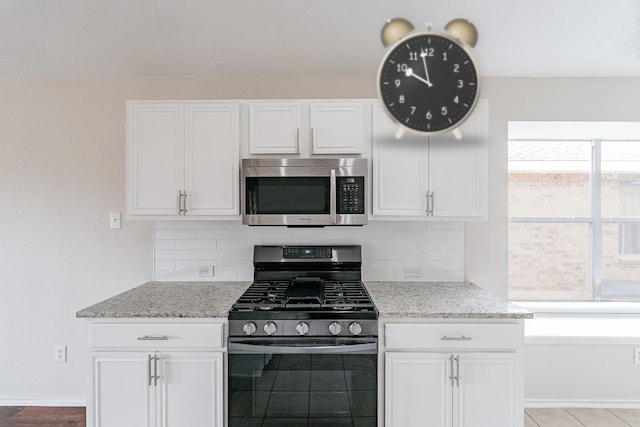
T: 9 h 58 min
